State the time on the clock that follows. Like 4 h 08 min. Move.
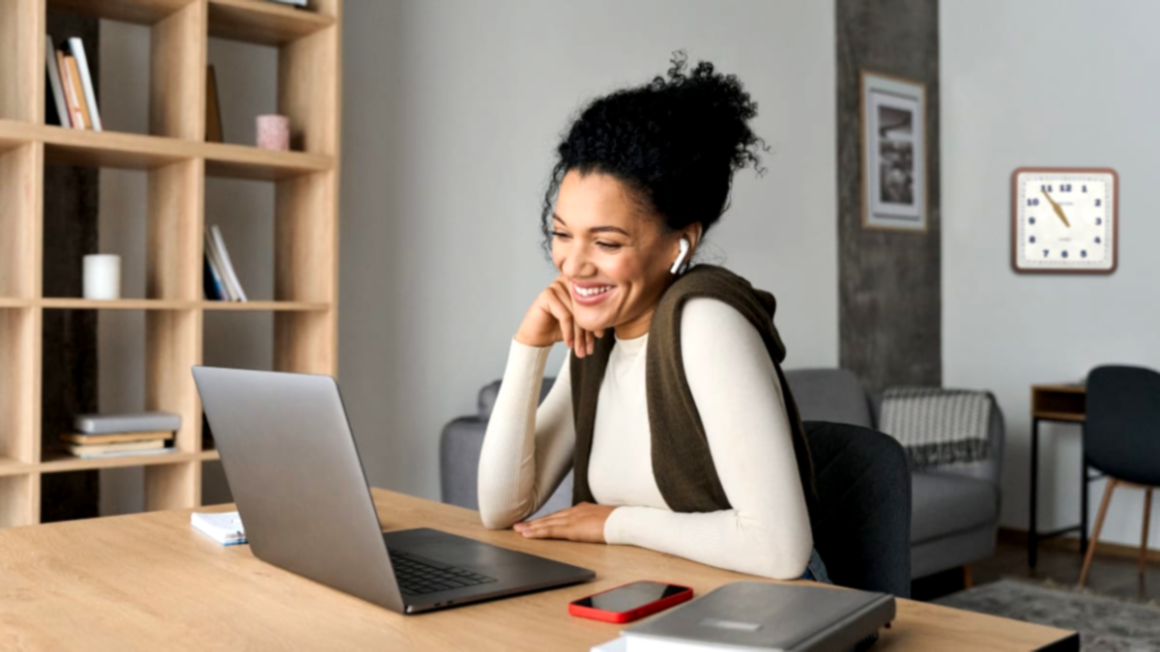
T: 10 h 54 min
